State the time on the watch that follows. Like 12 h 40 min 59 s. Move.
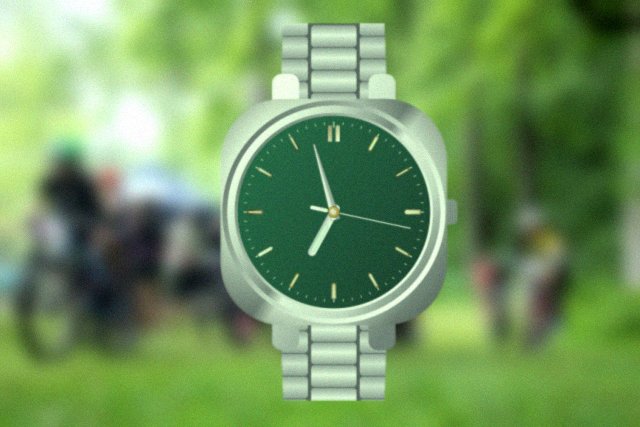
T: 6 h 57 min 17 s
